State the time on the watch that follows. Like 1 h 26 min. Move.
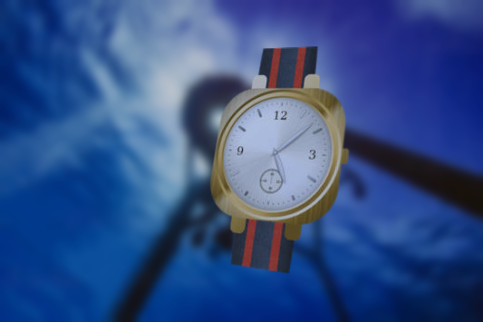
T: 5 h 08 min
